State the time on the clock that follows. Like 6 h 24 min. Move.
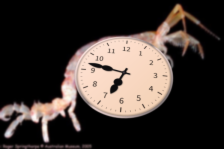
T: 6 h 47 min
